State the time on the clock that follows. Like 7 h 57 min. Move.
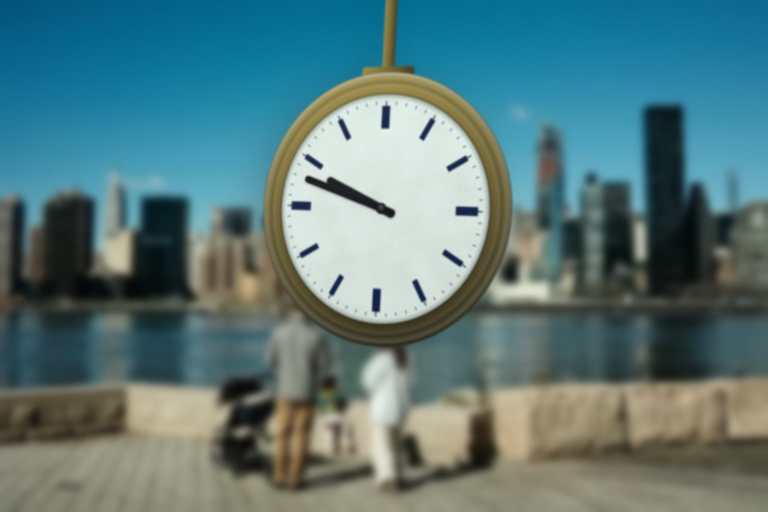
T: 9 h 48 min
